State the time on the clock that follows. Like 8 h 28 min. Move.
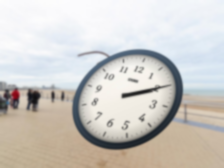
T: 2 h 10 min
